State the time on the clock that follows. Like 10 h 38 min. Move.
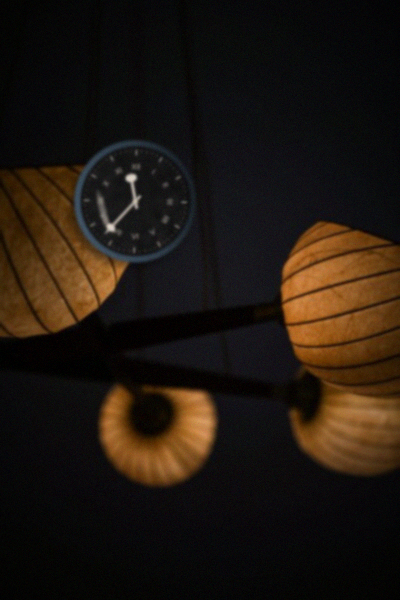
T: 11 h 37 min
